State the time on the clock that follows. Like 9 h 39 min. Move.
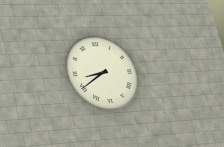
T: 8 h 40 min
